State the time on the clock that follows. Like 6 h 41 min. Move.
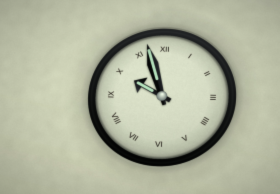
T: 9 h 57 min
